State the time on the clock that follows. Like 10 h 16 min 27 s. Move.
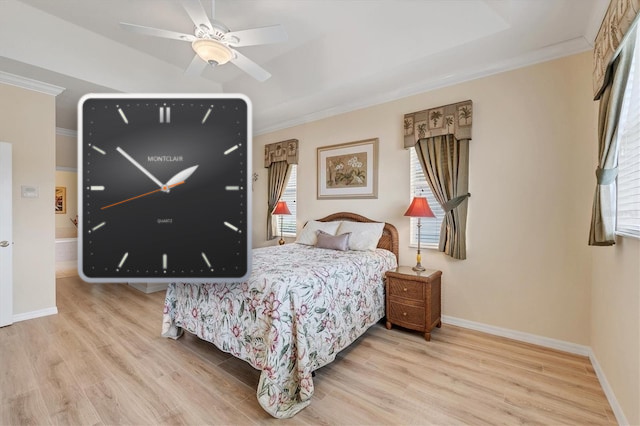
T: 1 h 51 min 42 s
